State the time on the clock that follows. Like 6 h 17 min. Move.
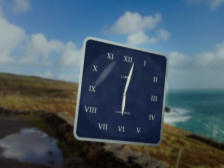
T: 6 h 02 min
